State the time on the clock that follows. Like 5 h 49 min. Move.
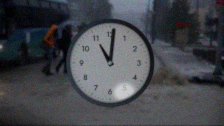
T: 11 h 01 min
